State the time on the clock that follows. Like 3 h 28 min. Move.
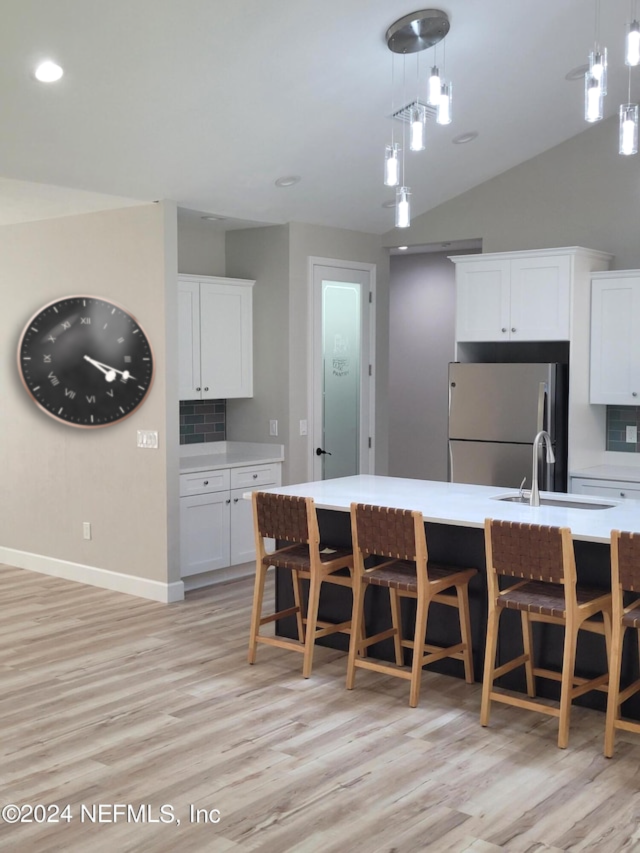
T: 4 h 19 min
